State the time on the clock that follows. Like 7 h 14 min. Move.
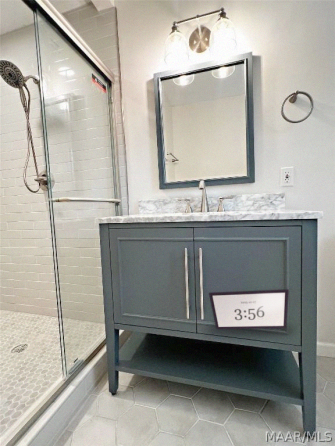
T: 3 h 56 min
